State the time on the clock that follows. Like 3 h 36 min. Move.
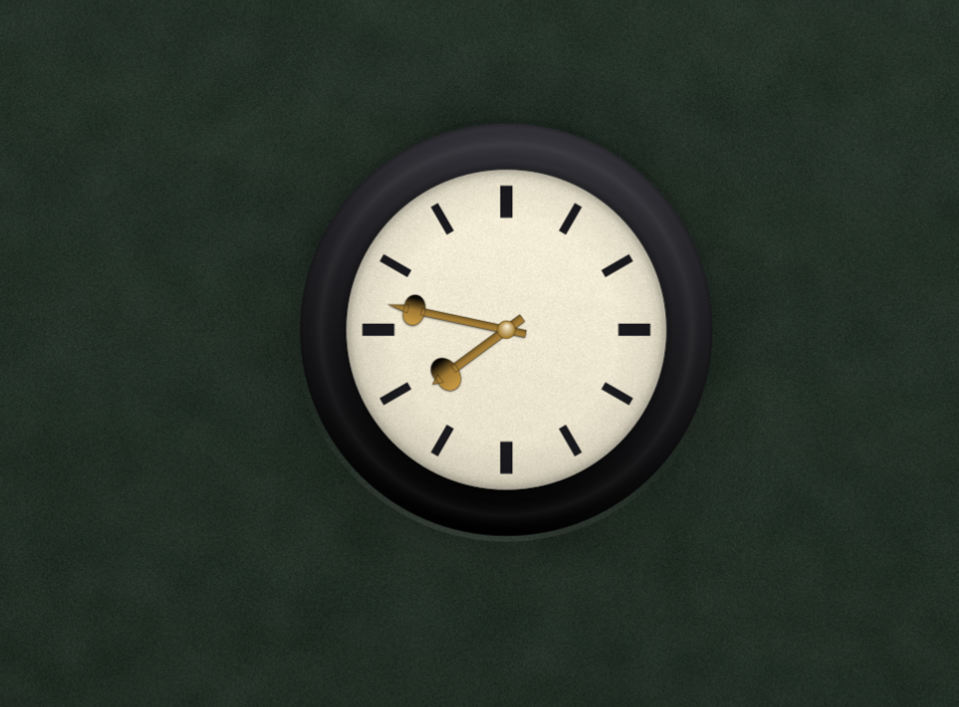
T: 7 h 47 min
